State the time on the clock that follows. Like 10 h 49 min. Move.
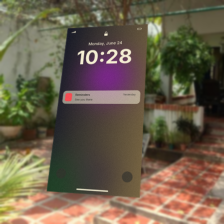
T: 10 h 28 min
